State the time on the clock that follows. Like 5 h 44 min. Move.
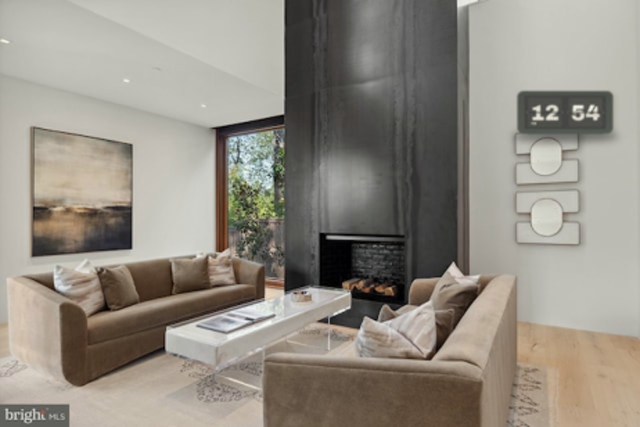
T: 12 h 54 min
